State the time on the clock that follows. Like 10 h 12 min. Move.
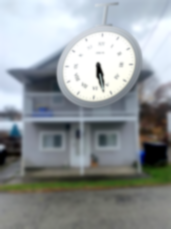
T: 5 h 27 min
